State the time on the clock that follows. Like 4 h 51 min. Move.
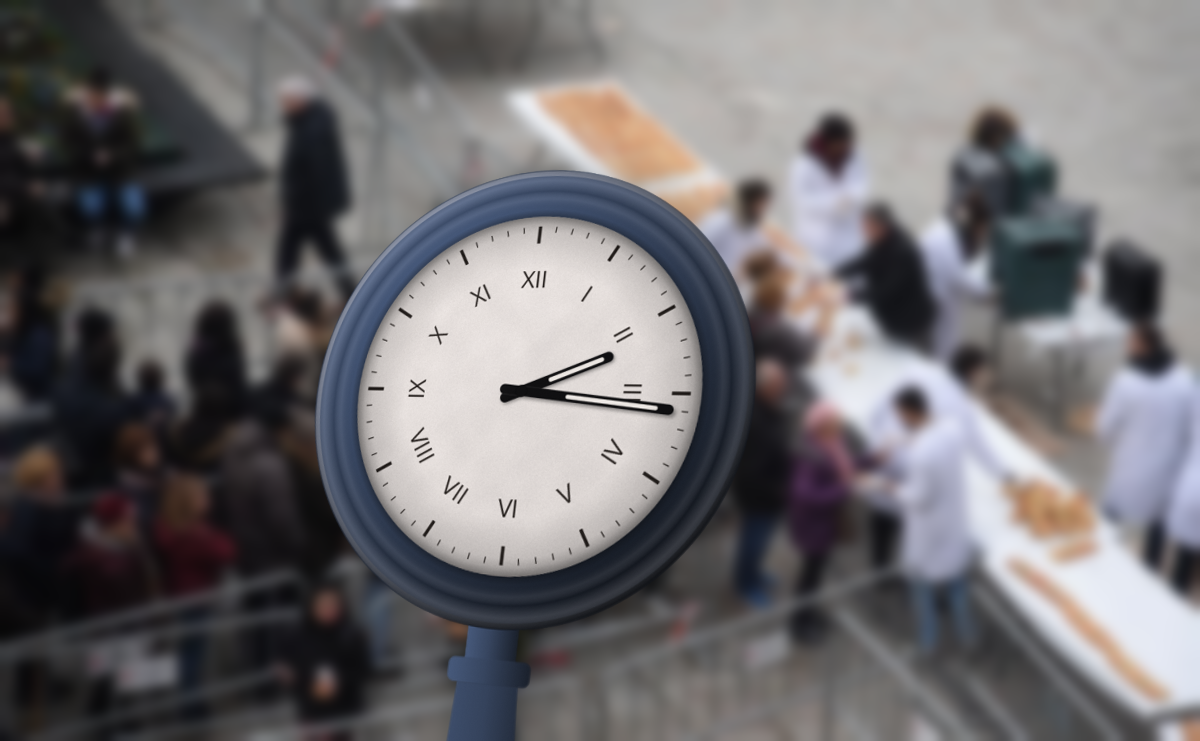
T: 2 h 16 min
